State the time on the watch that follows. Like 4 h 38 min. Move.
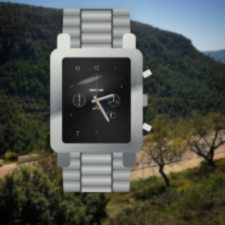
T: 2 h 25 min
